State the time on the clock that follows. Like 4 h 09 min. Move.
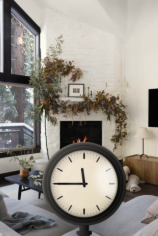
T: 11 h 45 min
